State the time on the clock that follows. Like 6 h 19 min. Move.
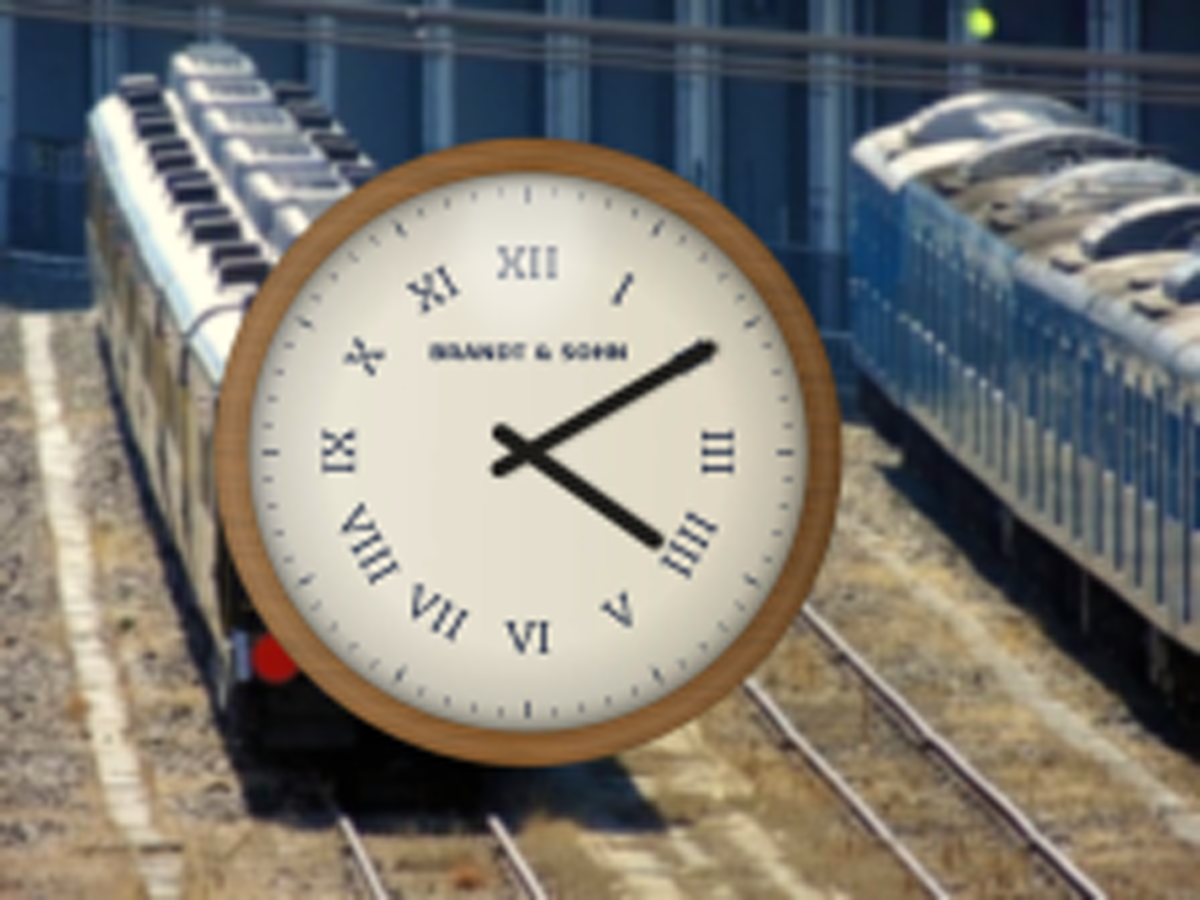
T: 4 h 10 min
